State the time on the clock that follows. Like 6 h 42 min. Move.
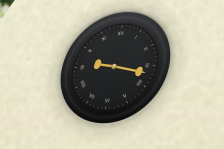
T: 9 h 17 min
